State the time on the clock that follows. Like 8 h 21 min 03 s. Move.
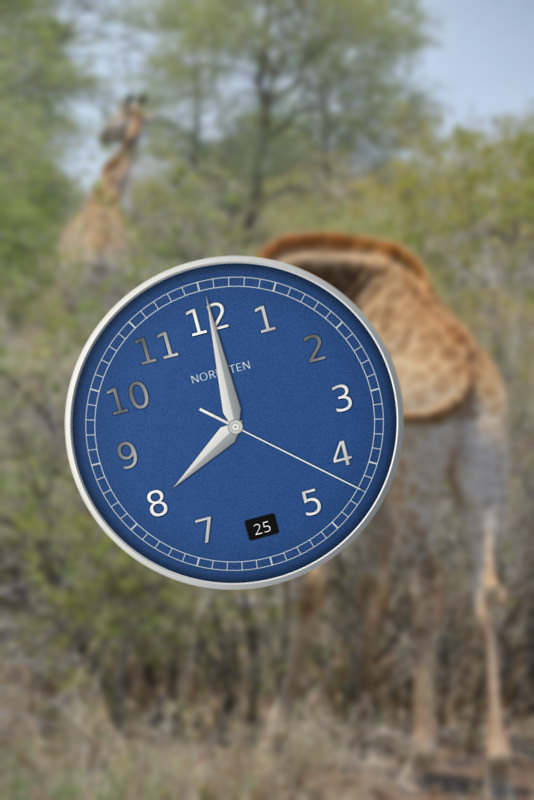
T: 8 h 00 min 22 s
